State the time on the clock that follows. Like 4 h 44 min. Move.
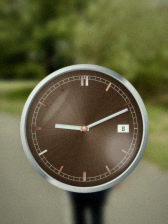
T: 9 h 11 min
